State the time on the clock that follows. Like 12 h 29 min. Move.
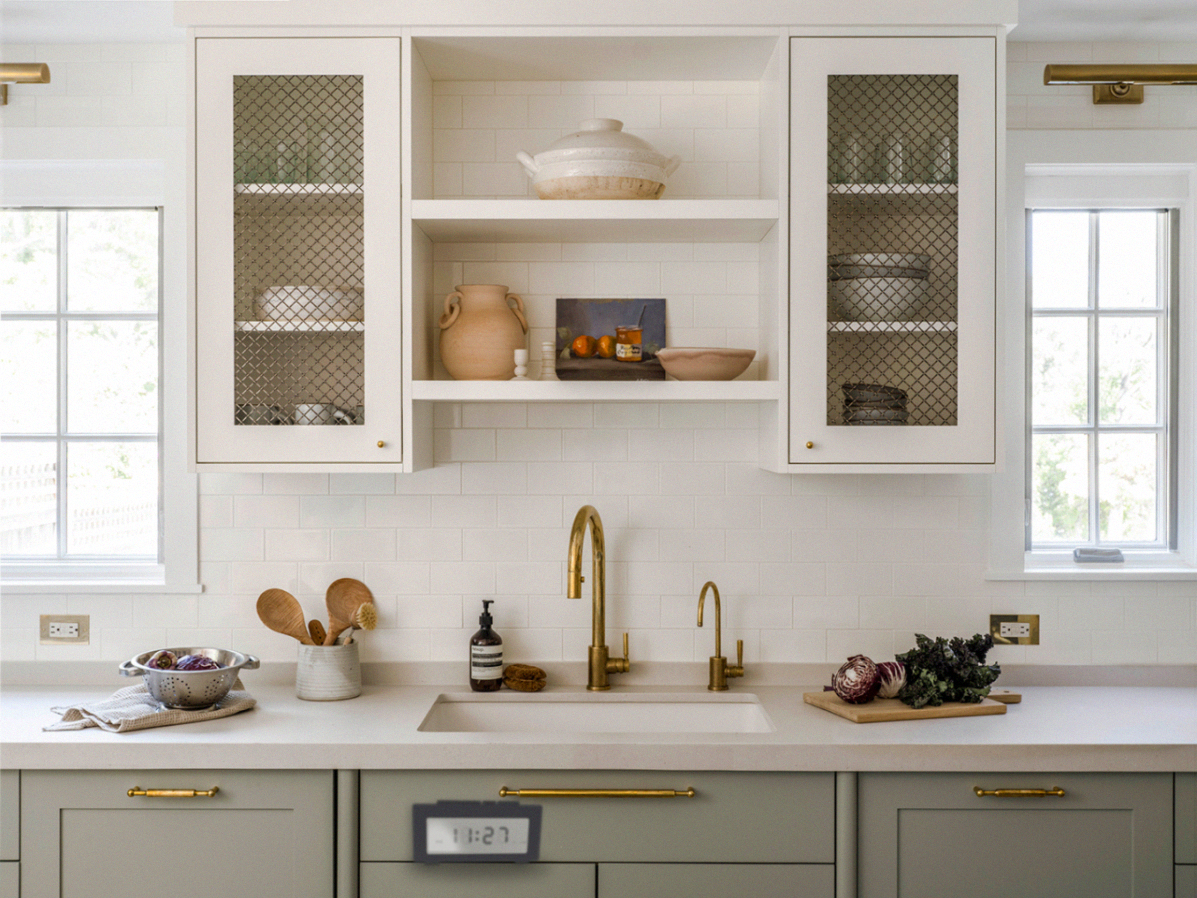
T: 11 h 27 min
